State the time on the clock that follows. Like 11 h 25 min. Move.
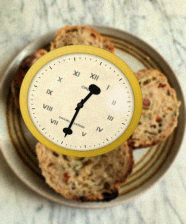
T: 12 h 30 min
